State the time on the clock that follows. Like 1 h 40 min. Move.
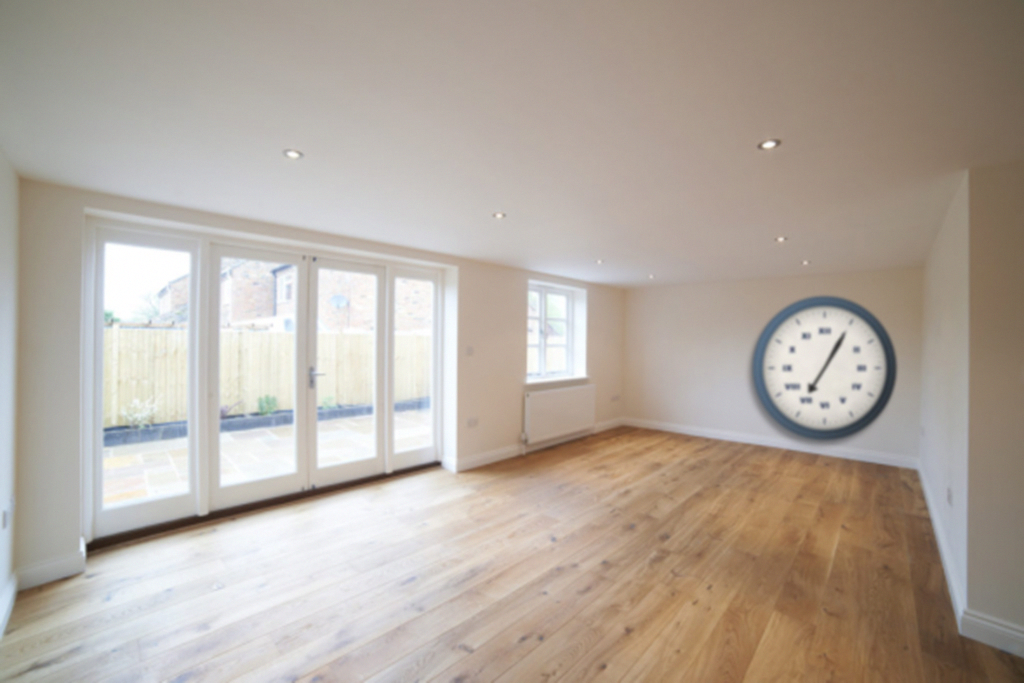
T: 7 h 05 min
